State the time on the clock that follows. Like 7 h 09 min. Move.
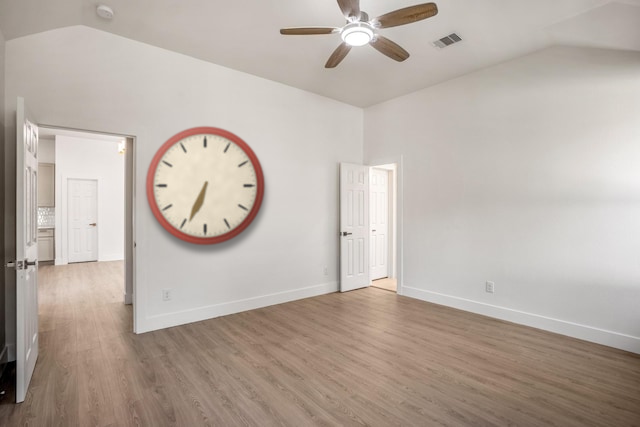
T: 6 h 34 min
